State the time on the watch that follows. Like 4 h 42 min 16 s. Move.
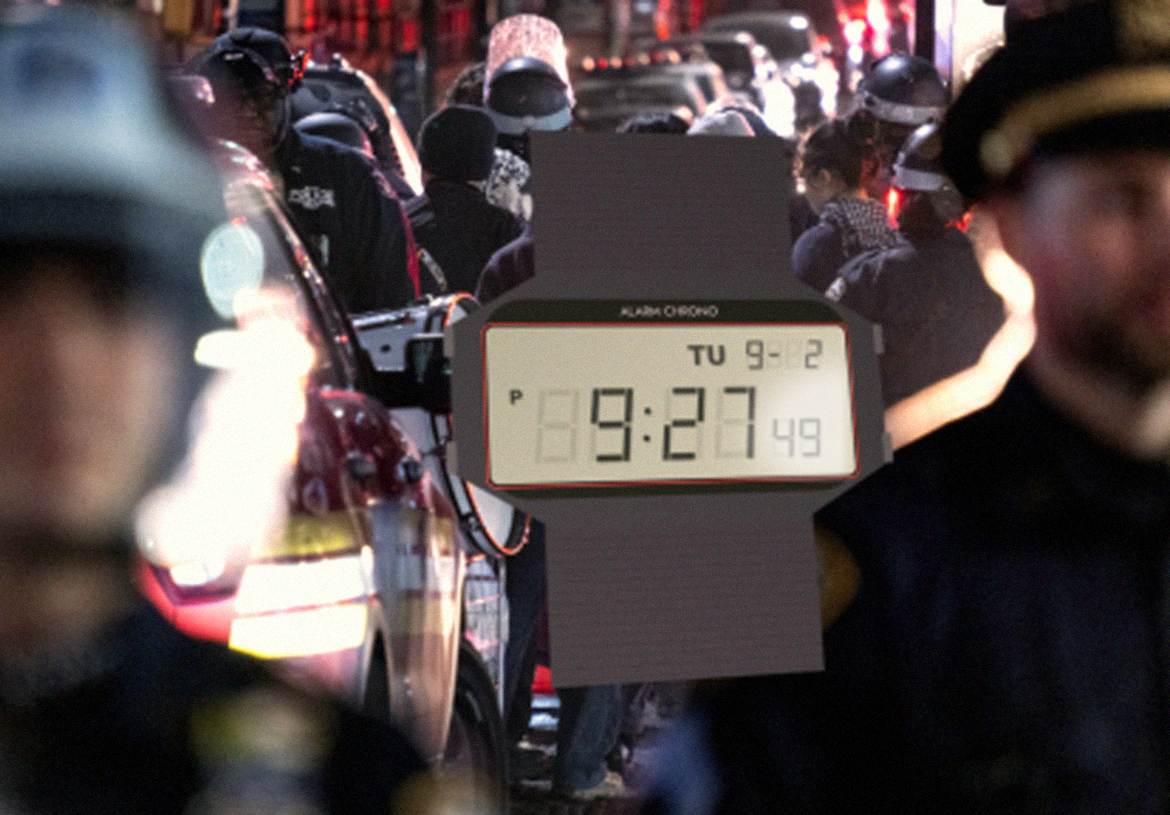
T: 9 h 27 min 49 s
